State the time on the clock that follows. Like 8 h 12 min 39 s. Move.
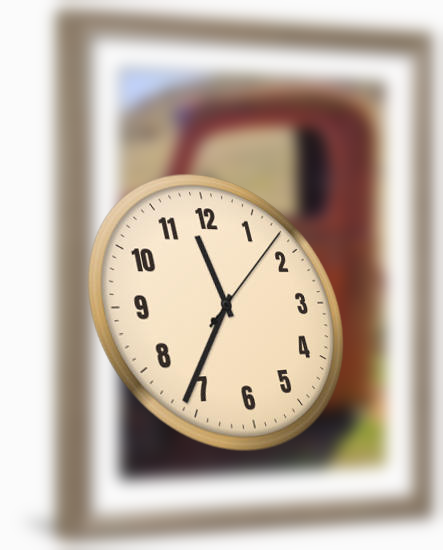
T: 11 h 36 min 08 s
